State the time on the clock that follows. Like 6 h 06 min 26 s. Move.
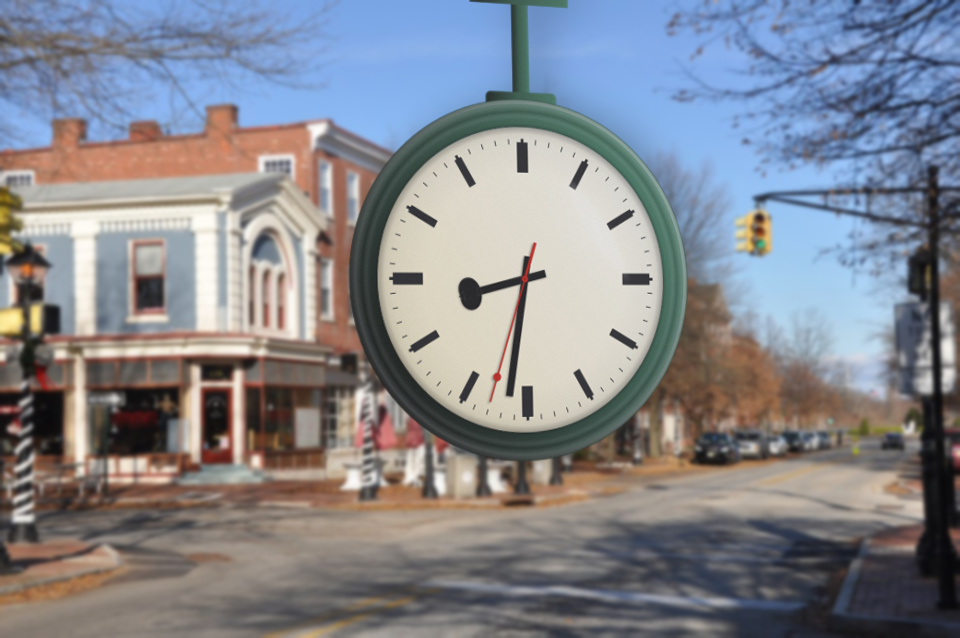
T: 8 h 31 min 33 s
